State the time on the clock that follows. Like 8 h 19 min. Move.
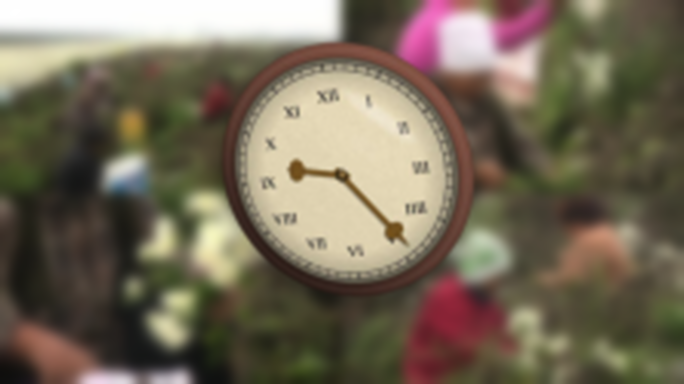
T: 9 h 24 min
